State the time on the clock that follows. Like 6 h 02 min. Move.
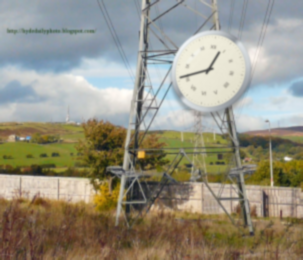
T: 12 h 41 min
